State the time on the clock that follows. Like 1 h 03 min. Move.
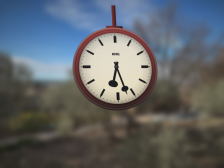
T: 6 h 27 min
